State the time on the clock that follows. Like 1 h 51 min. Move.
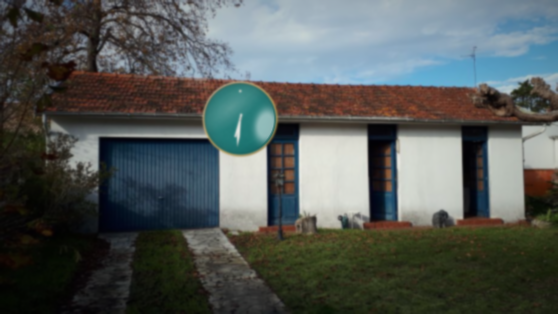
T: 6 h 31 min
